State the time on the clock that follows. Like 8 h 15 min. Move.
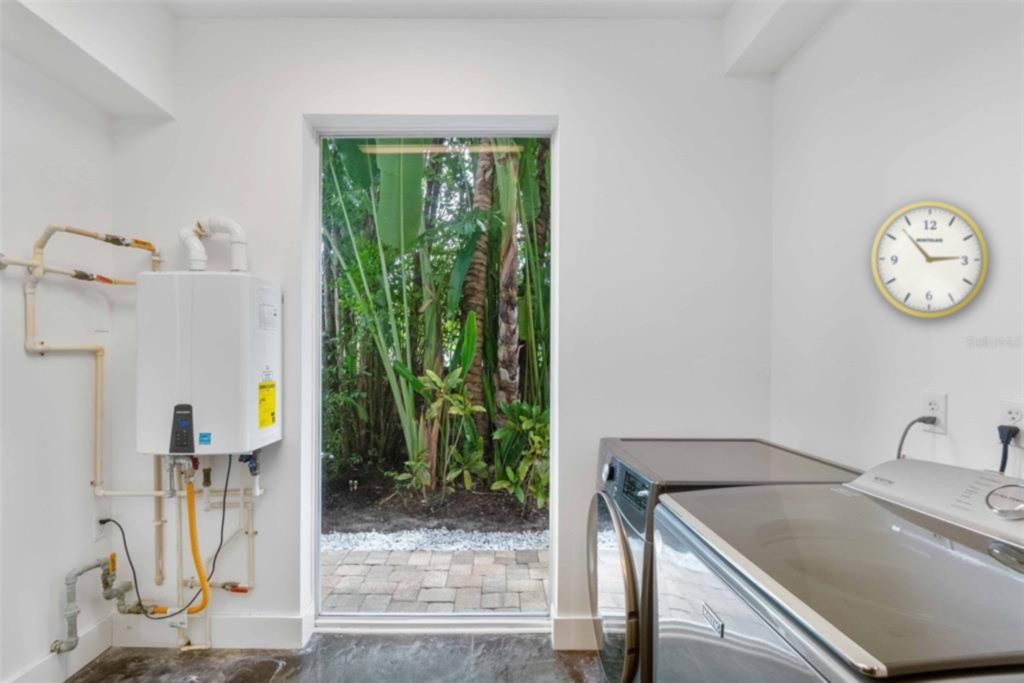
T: 2 h 53 min
